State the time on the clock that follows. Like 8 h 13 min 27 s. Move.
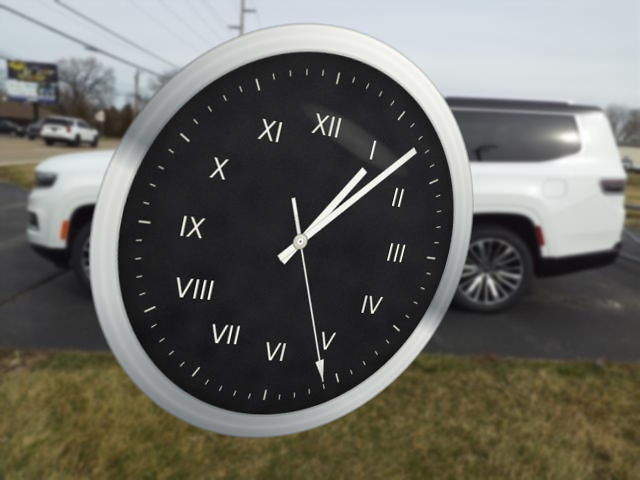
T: 1 h 07 min 26 s
